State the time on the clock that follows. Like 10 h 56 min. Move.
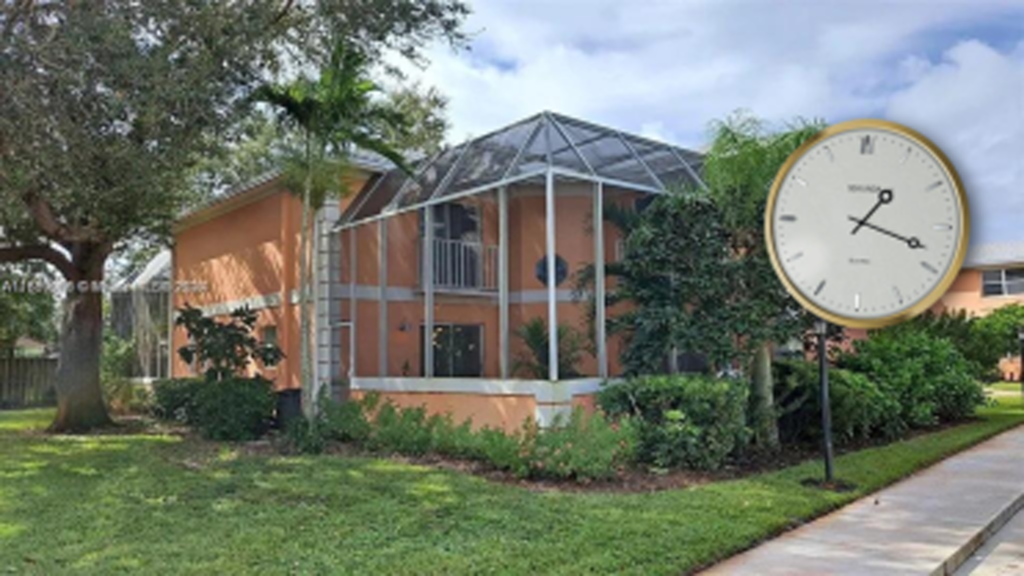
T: 1 h 18 min
